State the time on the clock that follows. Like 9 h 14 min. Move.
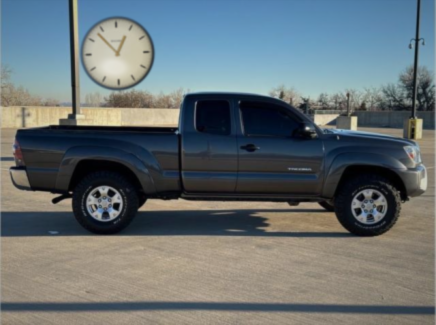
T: 12 h 53 min
